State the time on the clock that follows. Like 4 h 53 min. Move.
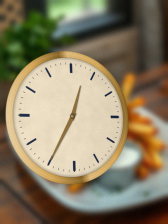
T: 12 h 35 min
